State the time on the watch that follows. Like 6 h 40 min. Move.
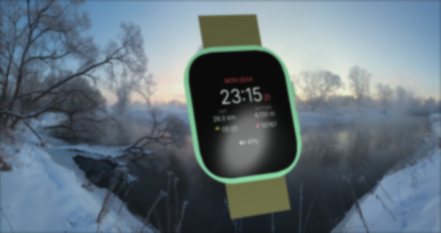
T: 23 h 15 min
